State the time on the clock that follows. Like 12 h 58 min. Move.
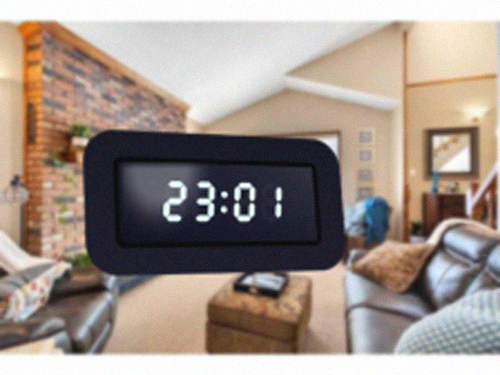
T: 23 h 01 min
